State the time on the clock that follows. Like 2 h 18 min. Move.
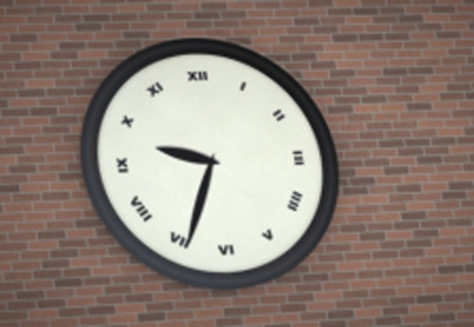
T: 9 h 34 min
